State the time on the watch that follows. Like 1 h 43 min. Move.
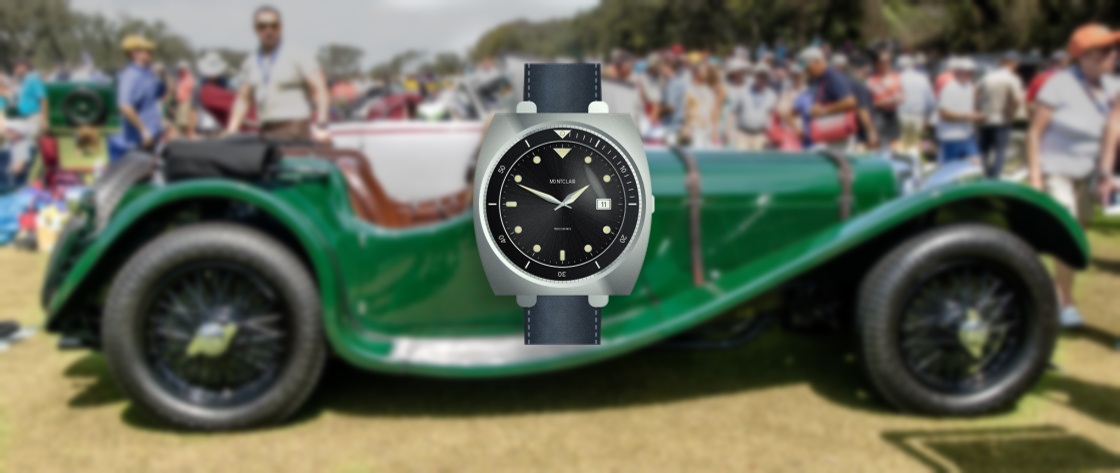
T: 1 h 49 min
